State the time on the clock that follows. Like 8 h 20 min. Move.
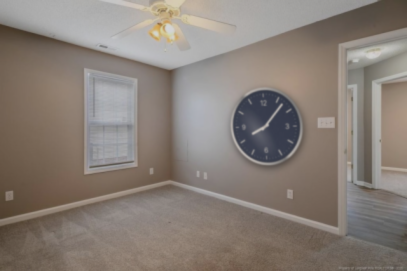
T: 8 h 07 min
